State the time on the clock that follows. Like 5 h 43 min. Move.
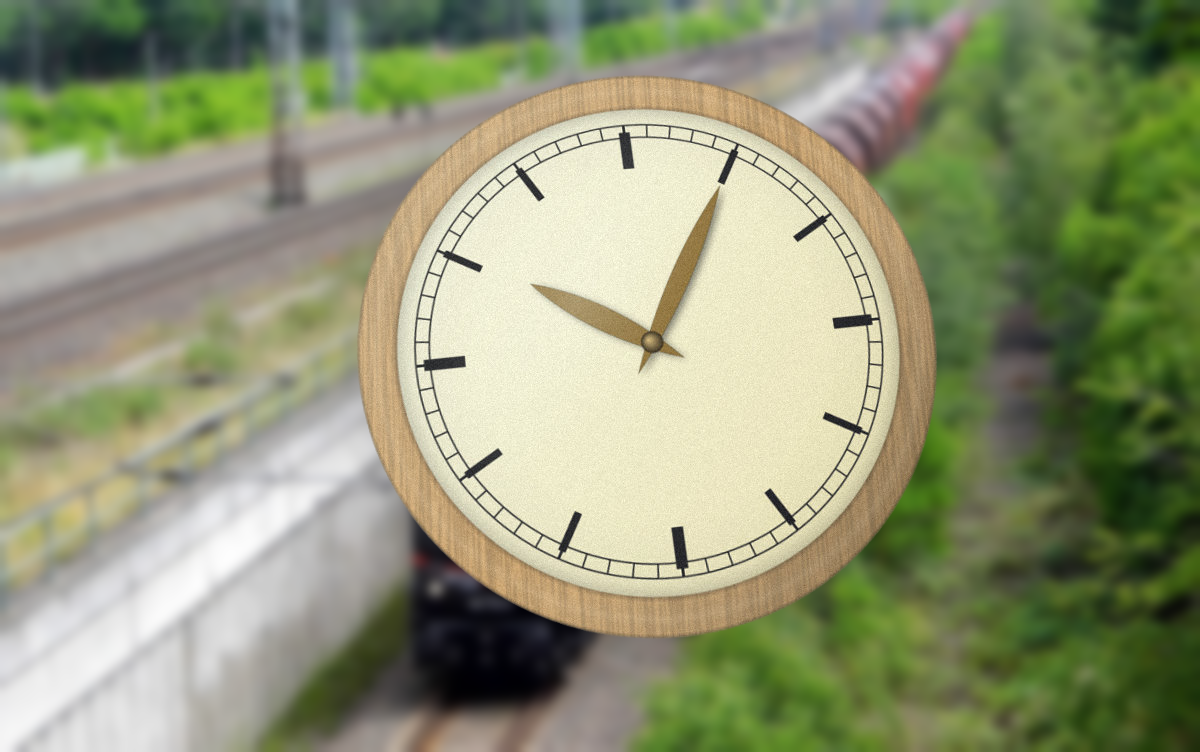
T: 10 h 05 min
